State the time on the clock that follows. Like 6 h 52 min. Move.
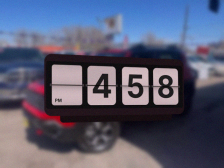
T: 4 h 58 min
